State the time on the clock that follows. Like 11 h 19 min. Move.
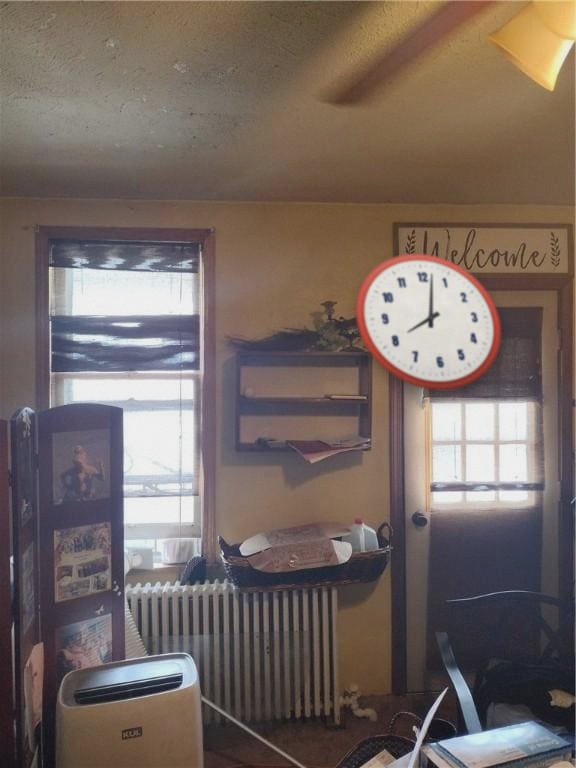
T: 8 h 02 min
